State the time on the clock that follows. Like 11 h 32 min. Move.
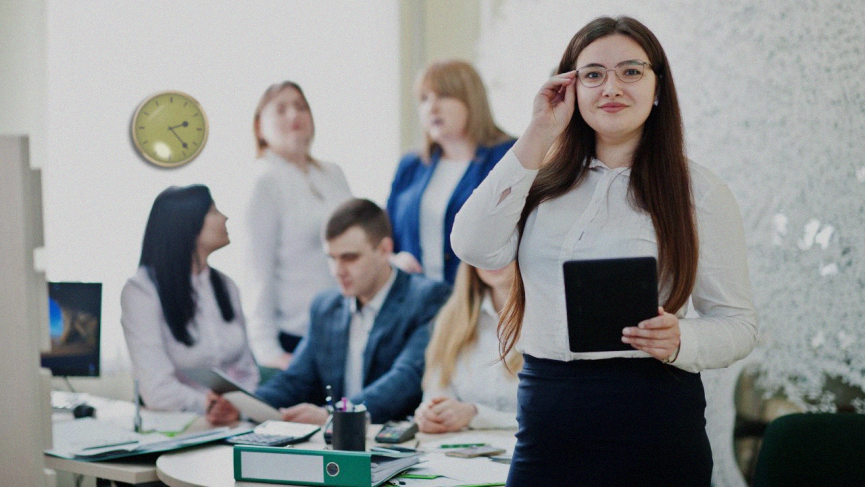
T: 2 h 23 min
